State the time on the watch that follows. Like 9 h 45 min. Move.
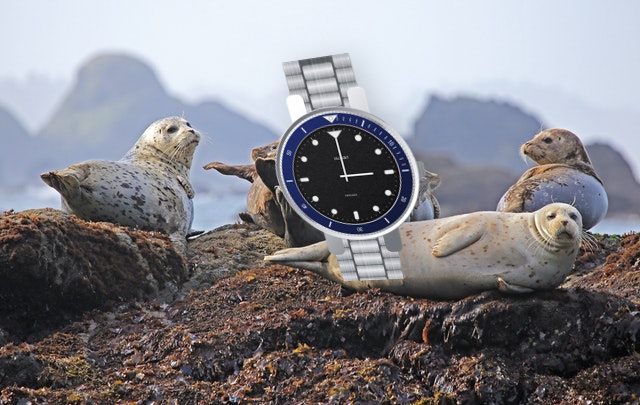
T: 3 h 00 min
